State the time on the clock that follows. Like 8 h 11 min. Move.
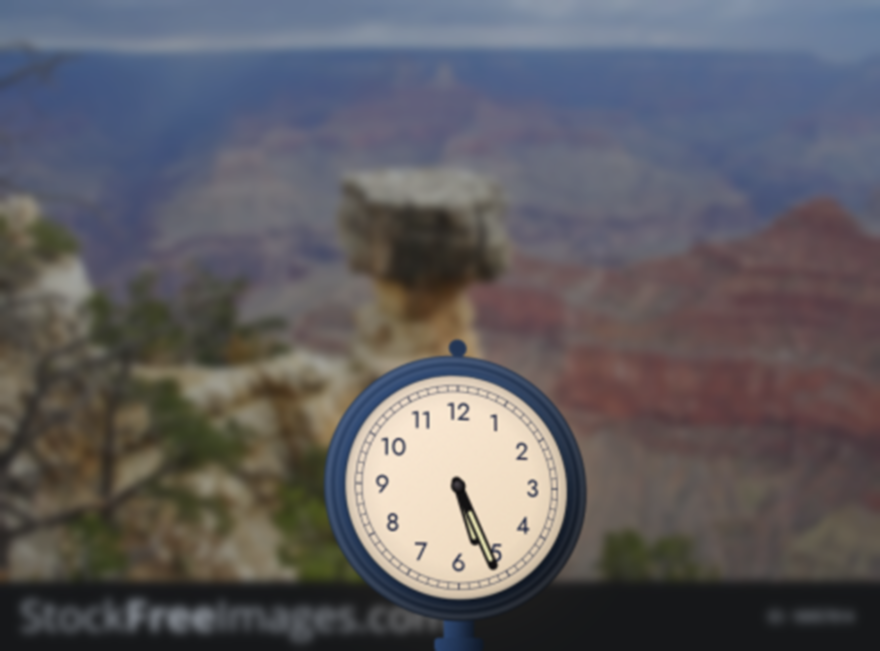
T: 5 h 26 min
